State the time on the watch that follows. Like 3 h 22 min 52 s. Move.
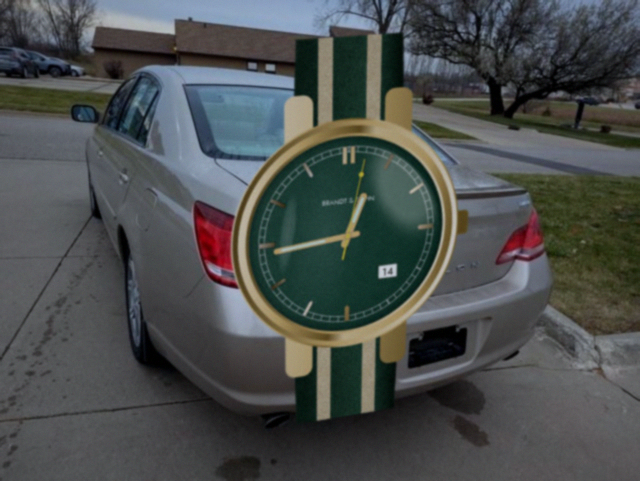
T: 12 h 44 min 02 s
